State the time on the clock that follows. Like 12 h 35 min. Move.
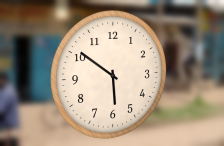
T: 5 h 51 min
